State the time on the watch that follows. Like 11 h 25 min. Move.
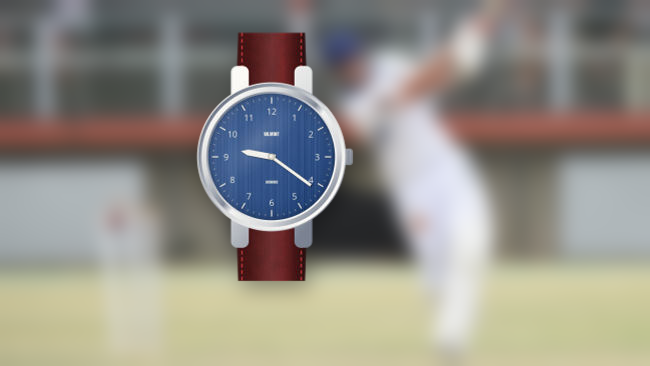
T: 9 h 21 min
